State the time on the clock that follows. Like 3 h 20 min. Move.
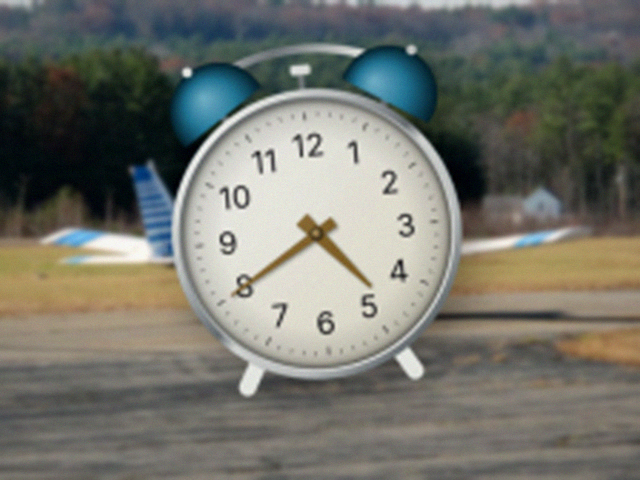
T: 4 h 40 min
